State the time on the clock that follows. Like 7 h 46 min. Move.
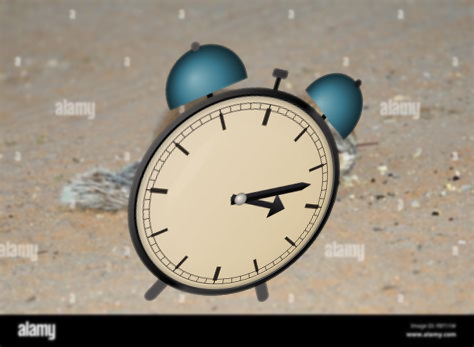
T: 3 h 12 min
